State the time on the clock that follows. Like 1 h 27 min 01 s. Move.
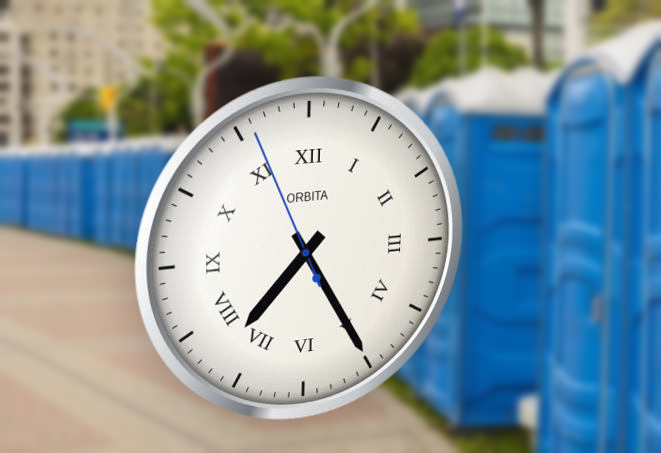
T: 7 h 24 min 56 s
